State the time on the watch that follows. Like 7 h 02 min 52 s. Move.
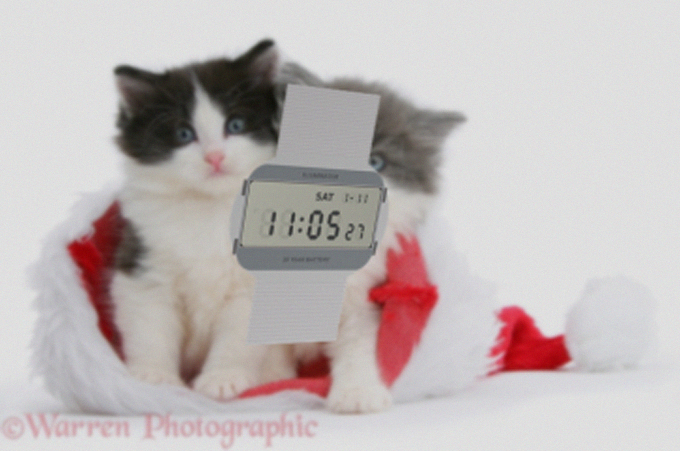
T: 11 h 05 min 27 s
